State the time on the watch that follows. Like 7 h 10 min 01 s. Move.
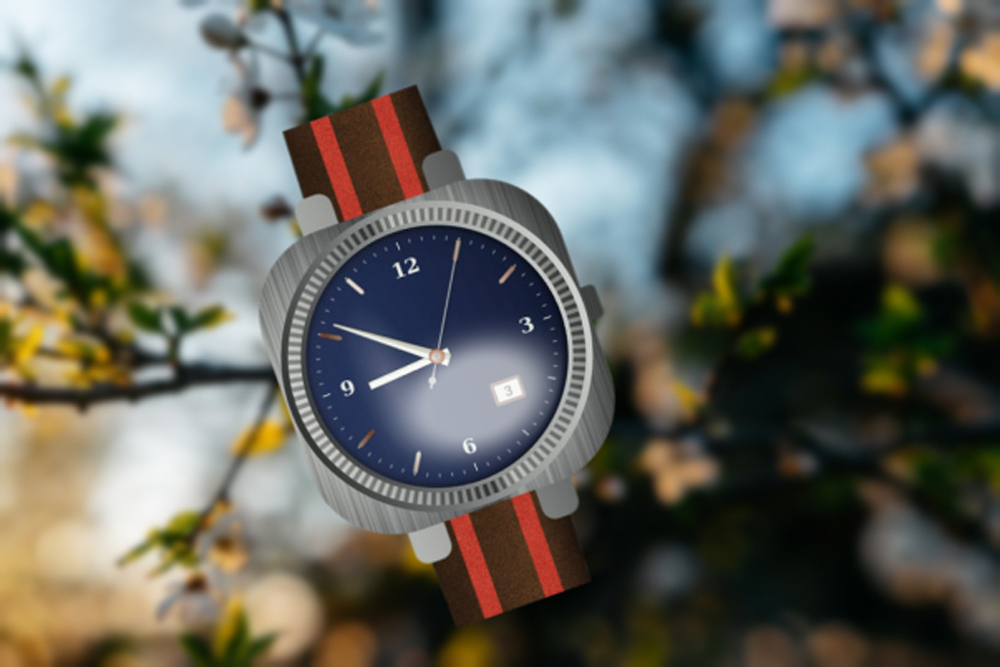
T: 8 h 51 min 05 s
